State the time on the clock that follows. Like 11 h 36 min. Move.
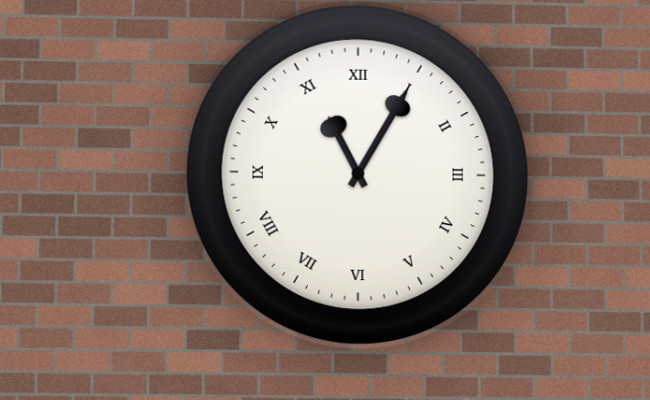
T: 11 h 05 min
